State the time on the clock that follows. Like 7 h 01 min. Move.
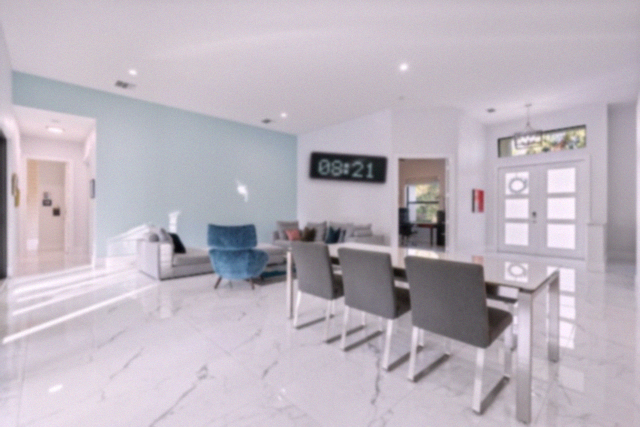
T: 8 h 21 min
